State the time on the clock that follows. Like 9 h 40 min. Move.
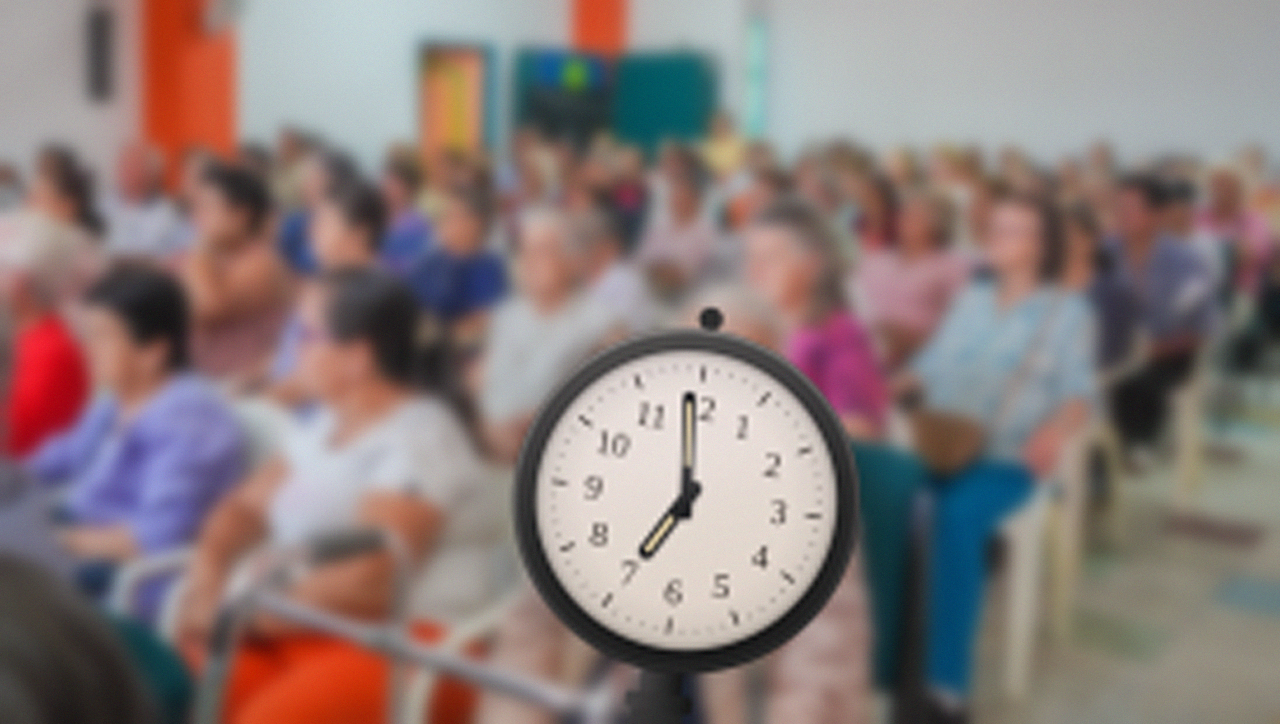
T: 6 h 59 min
